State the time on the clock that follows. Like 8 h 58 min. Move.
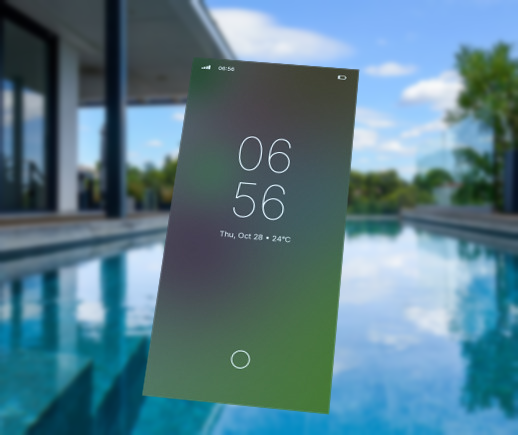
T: 6 h 56 min
